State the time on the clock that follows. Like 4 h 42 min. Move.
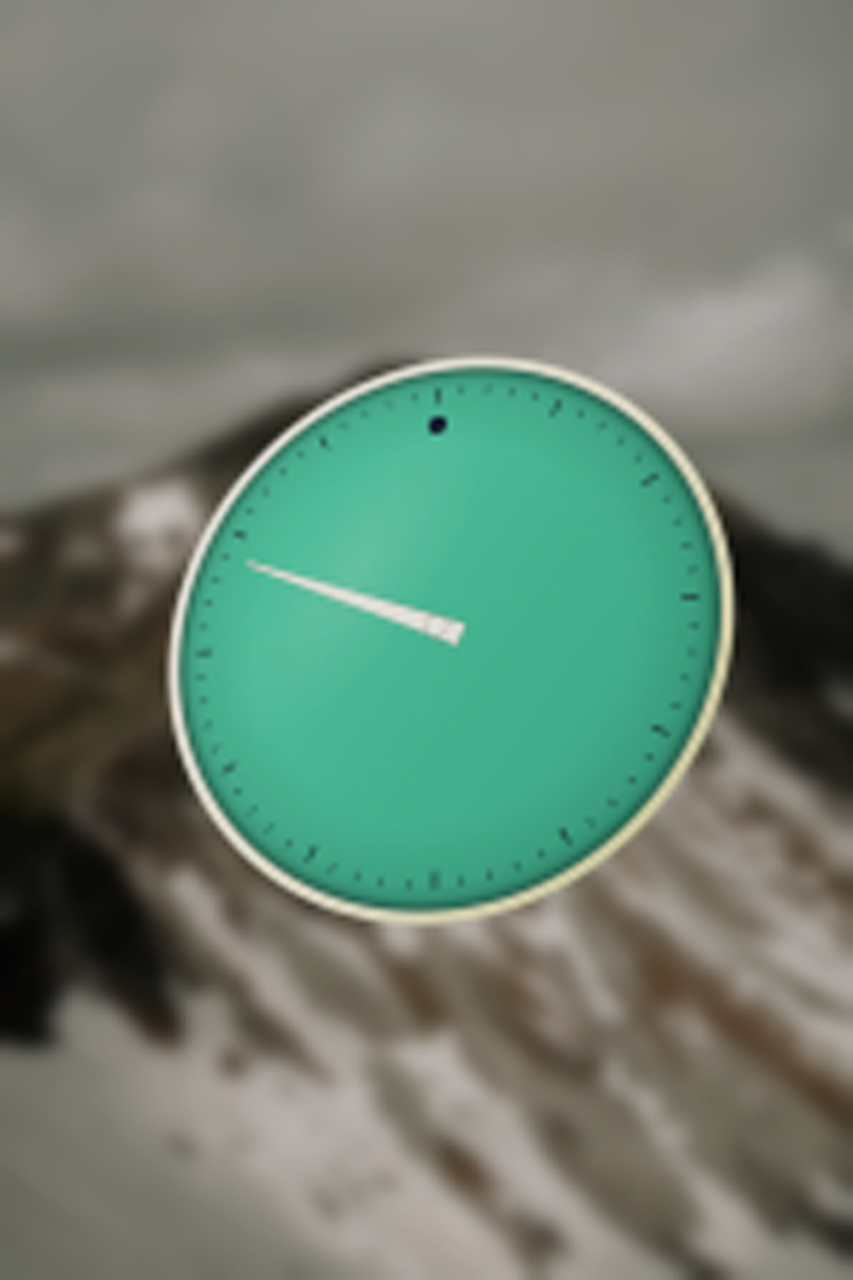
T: 9 h 49 min
